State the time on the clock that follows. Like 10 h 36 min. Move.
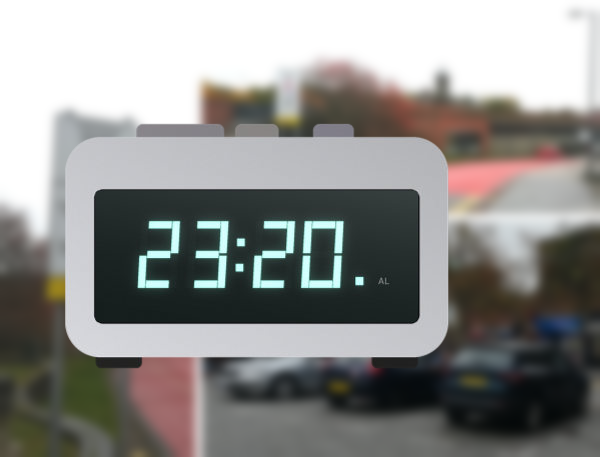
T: 23 h 20 min
